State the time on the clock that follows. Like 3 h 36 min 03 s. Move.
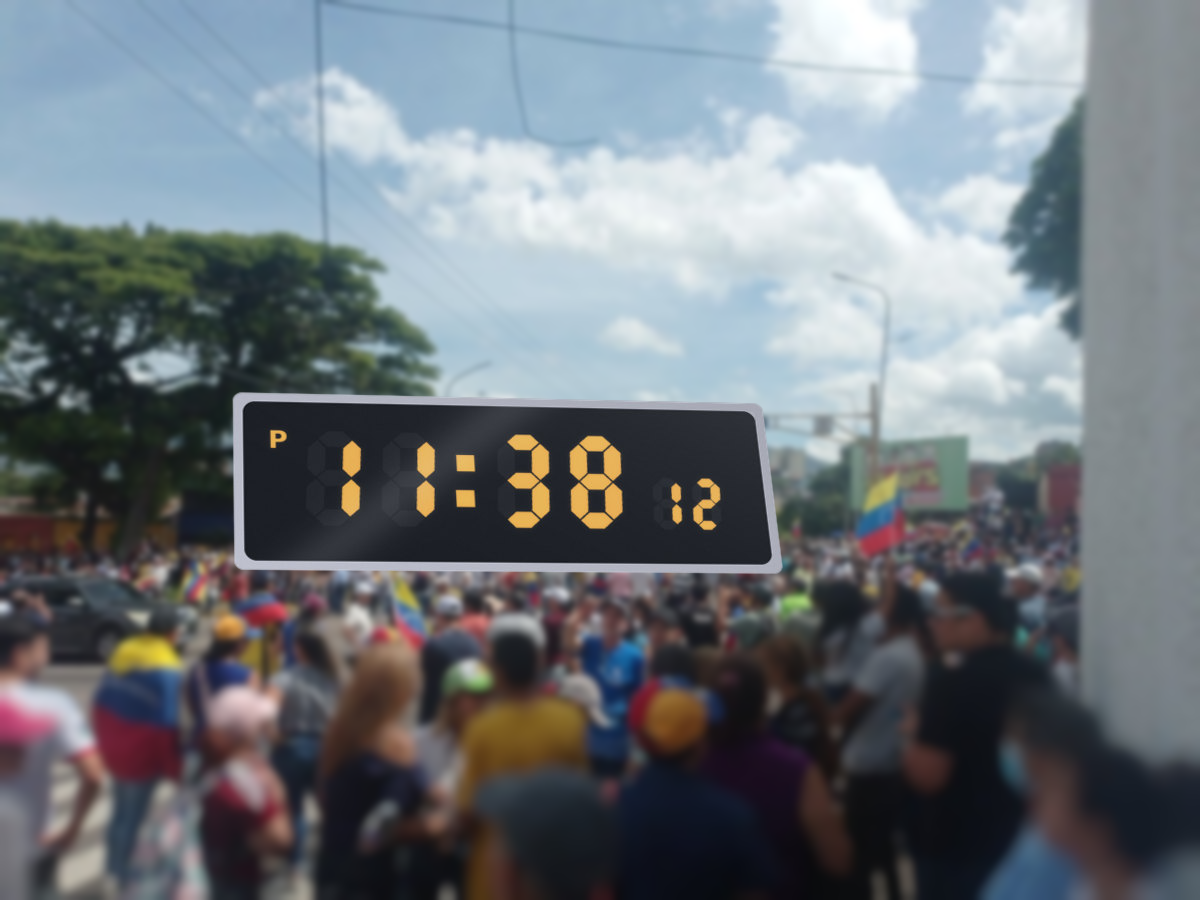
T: 11 h 38 min 12 s
